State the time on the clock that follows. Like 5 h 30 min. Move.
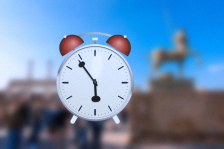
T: 5 h 54 min
